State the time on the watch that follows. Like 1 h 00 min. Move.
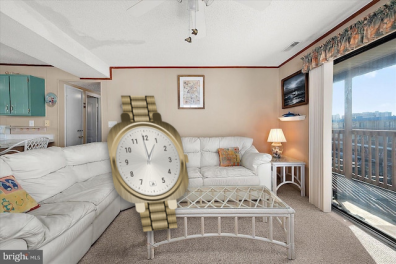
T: 12 h 59 min
